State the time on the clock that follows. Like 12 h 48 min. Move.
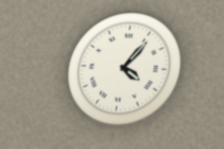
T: 4 h 06 min
